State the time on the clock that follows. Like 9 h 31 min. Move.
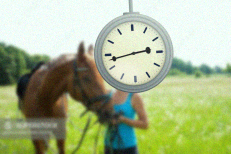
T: 2 h 43 min
